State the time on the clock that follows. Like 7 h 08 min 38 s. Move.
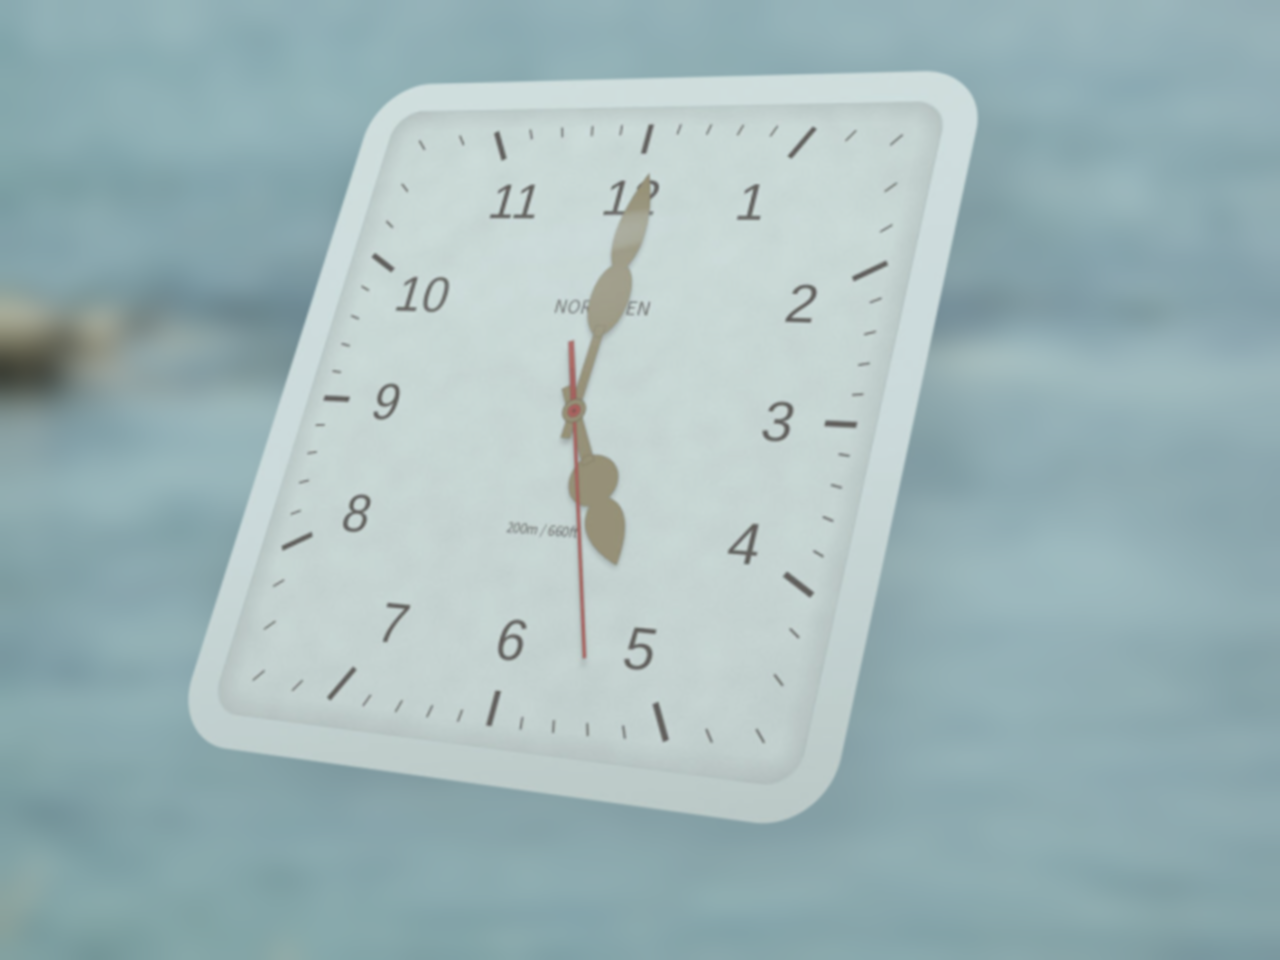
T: 5 h 00 min 27 s
